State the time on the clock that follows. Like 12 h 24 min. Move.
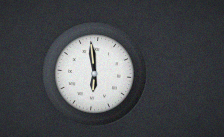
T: 5 h 58 min
